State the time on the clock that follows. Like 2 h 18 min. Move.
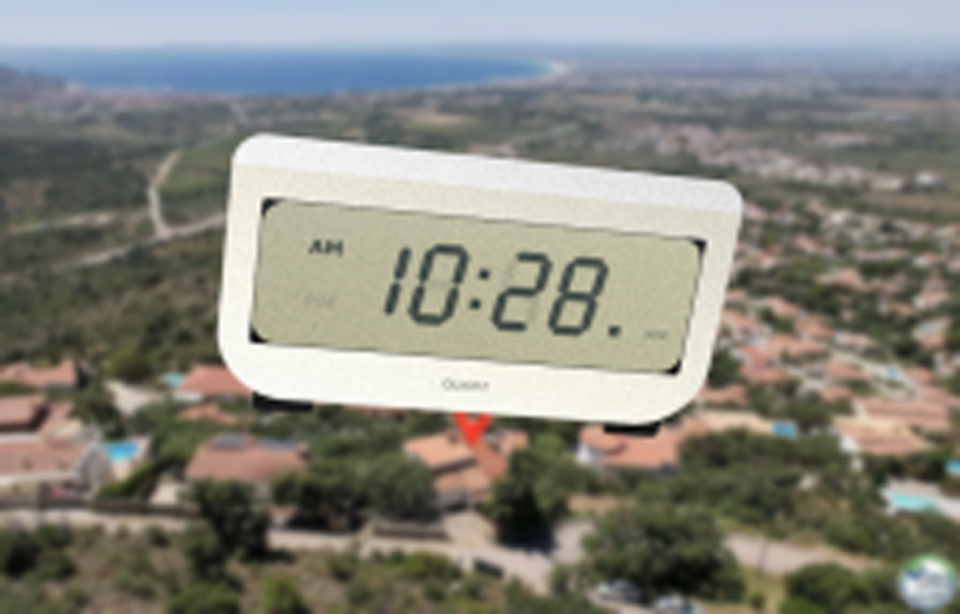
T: 10 h 28 min
